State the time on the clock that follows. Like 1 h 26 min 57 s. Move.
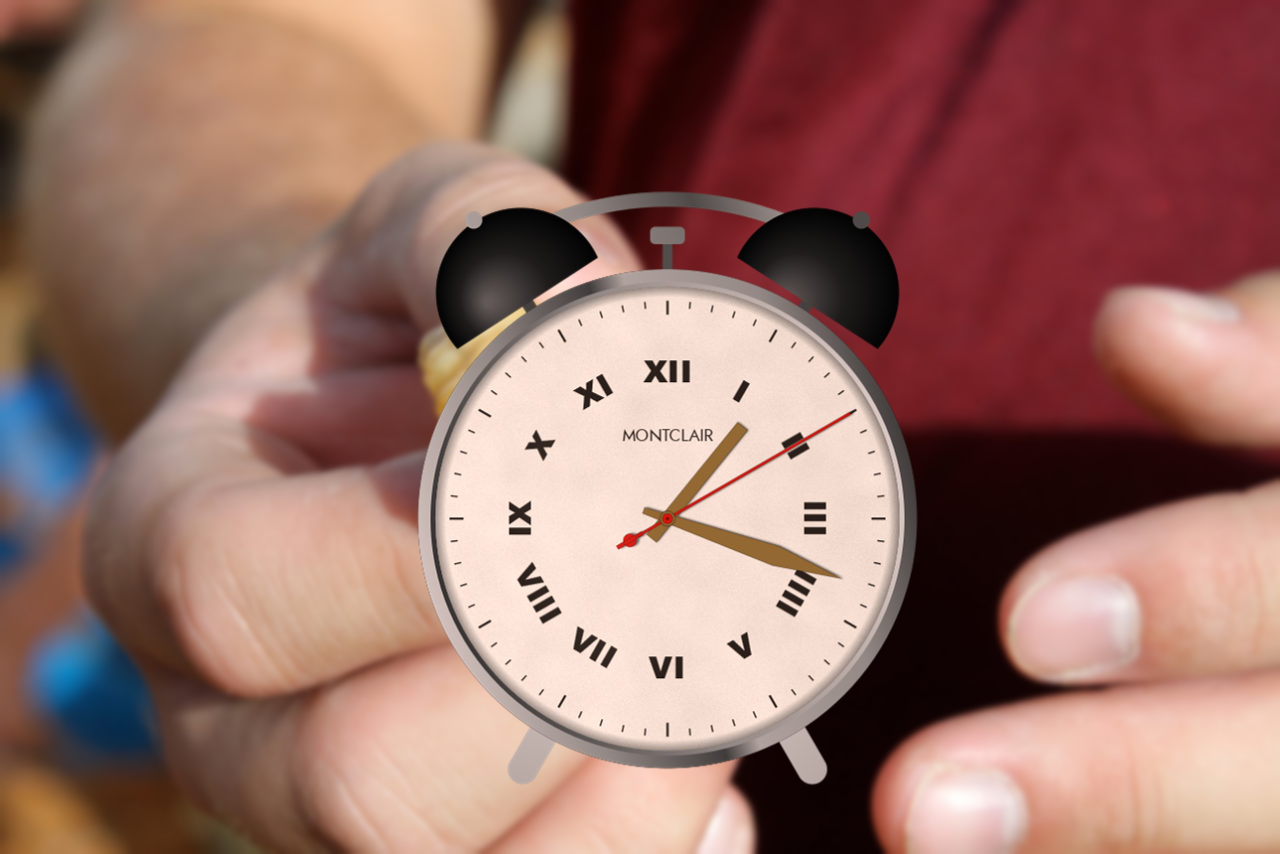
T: 1 h 18 min 10 s
